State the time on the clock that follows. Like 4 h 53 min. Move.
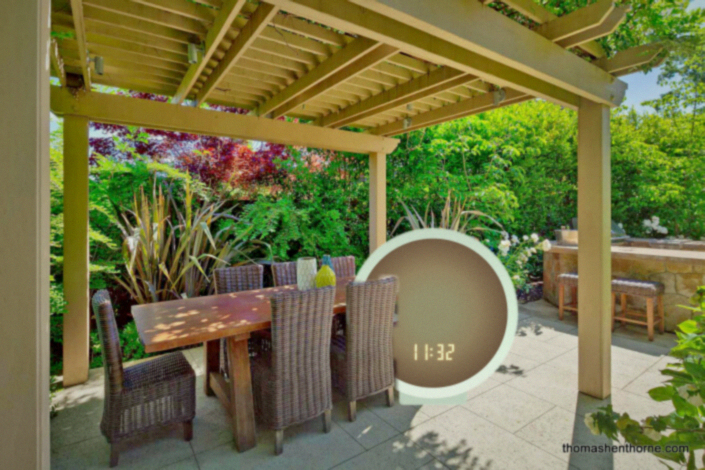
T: 11 h 32 min
